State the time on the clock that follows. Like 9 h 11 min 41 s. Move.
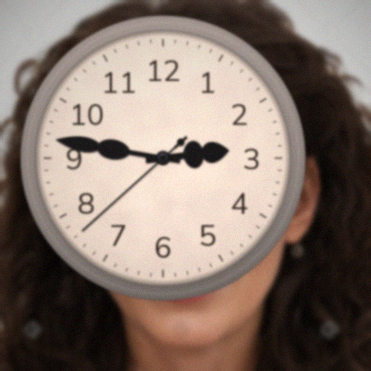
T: 2 h 46 min 38 s
